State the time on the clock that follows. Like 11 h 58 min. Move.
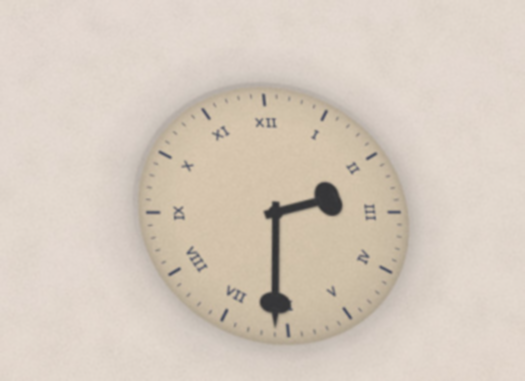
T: 2 h 31 min
